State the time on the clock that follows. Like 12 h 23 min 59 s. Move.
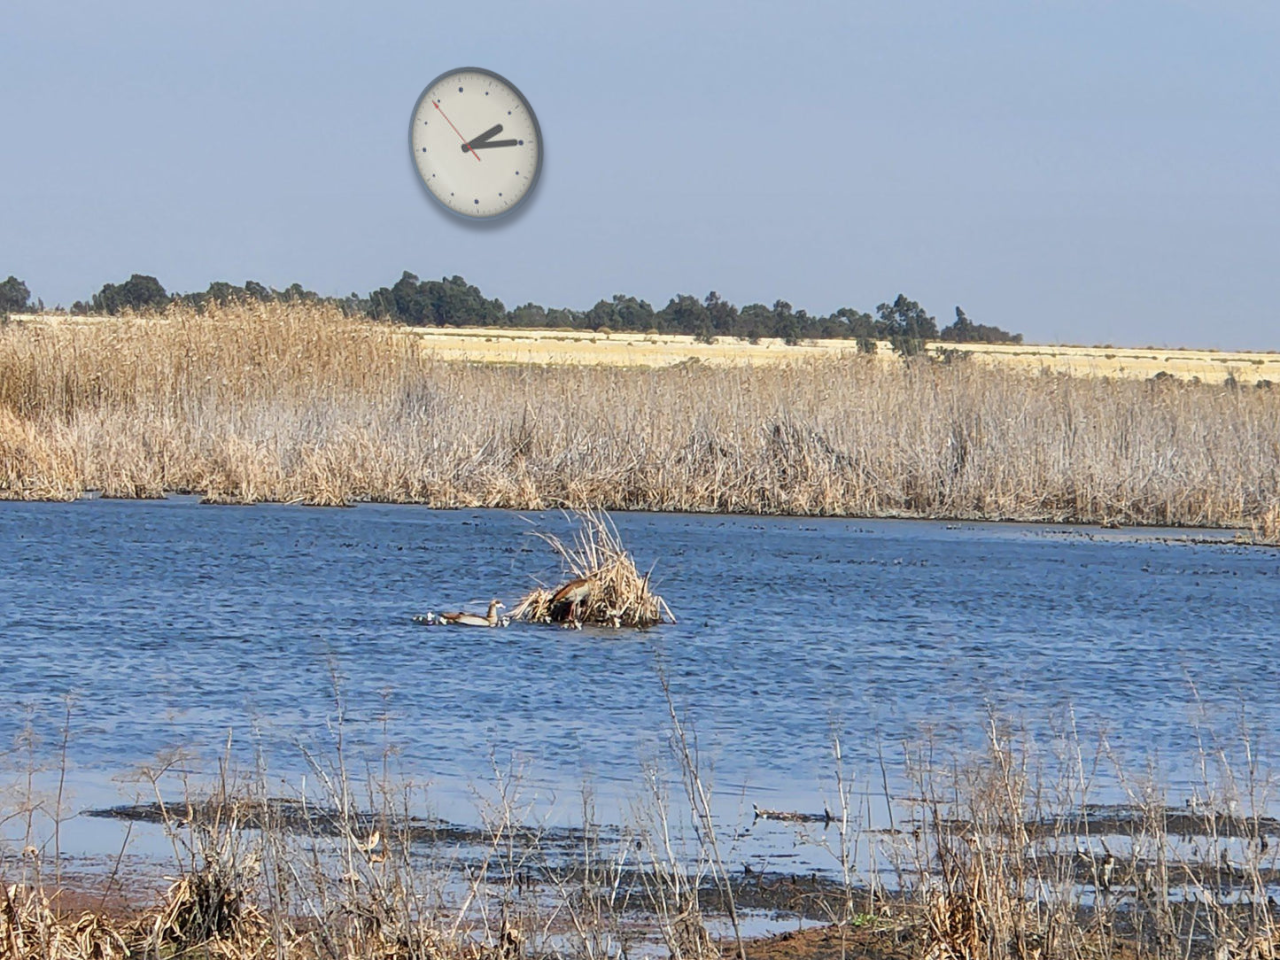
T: 2 h 14 min 54 s
